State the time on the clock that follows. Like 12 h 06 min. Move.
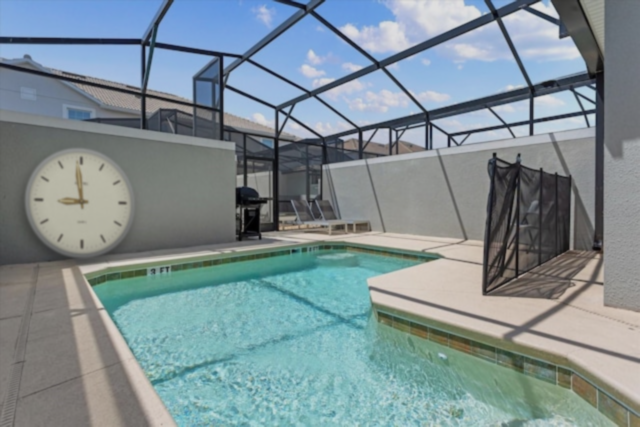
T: 8 h 59 min
